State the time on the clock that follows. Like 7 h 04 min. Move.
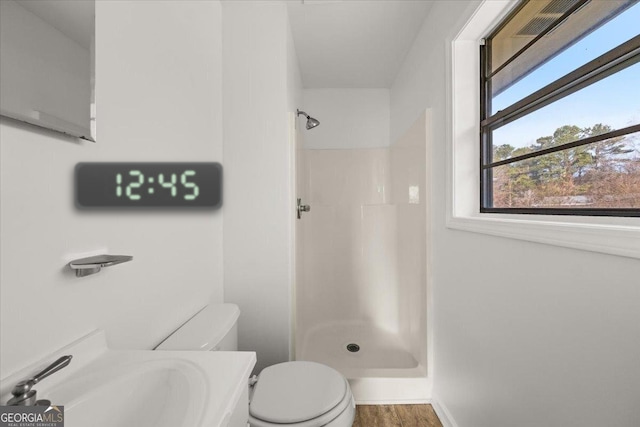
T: 12 h 45 min
